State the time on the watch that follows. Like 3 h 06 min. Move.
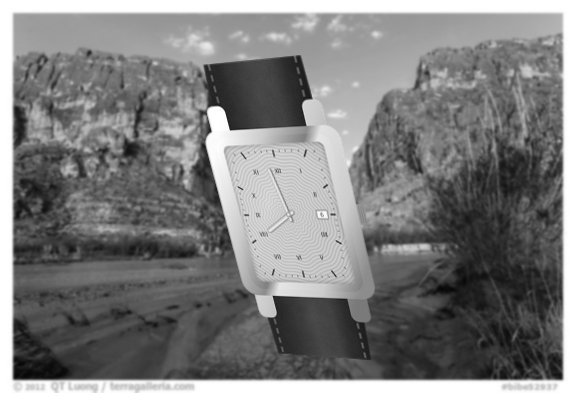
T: 7 h 58 min
